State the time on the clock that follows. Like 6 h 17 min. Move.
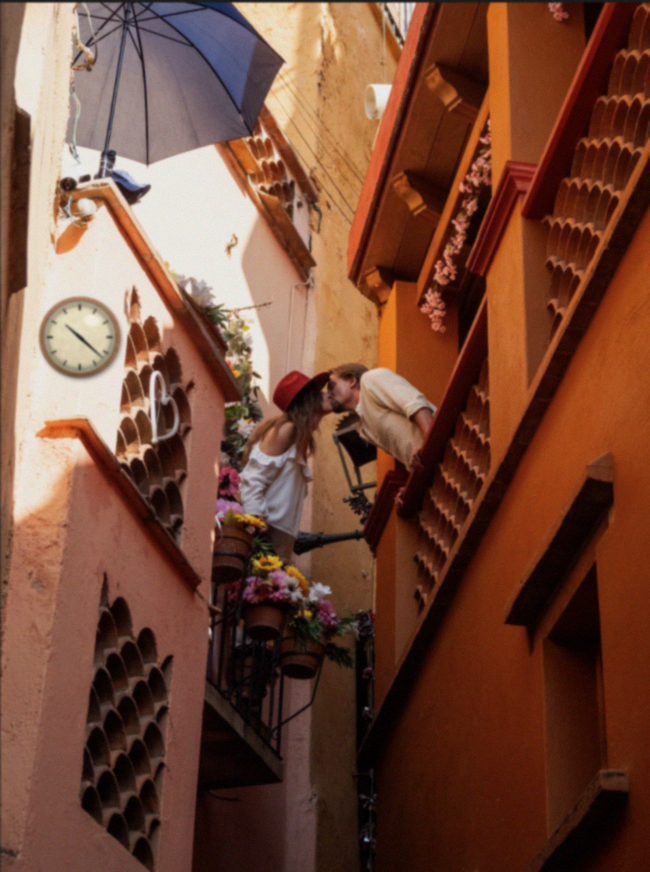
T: 10 h 22 min
